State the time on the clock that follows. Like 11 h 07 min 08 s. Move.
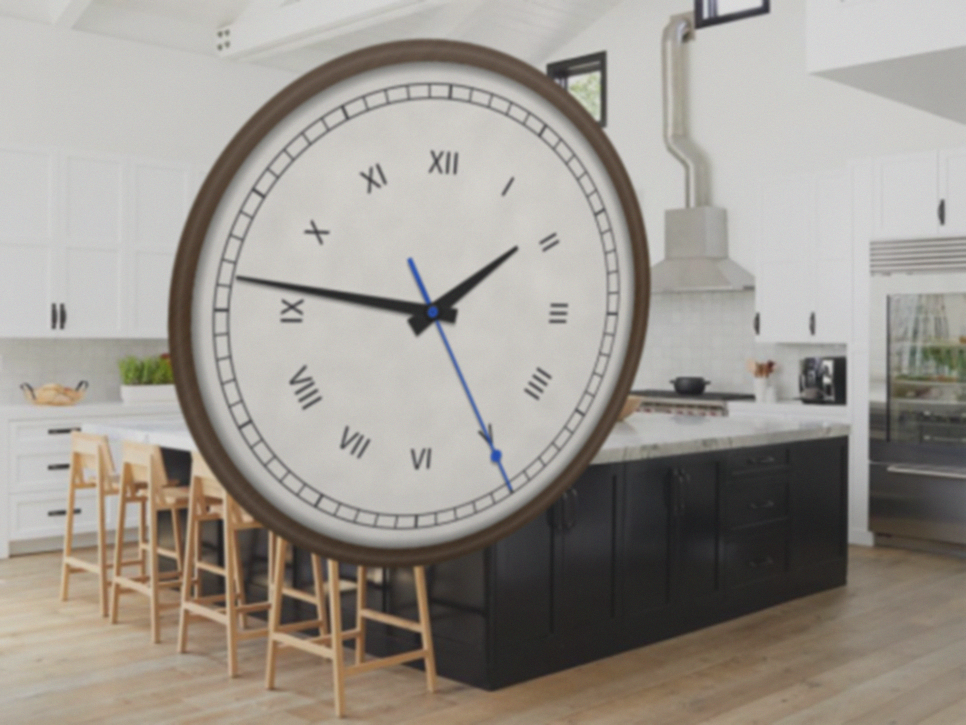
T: 1 h 46 min 25 s
